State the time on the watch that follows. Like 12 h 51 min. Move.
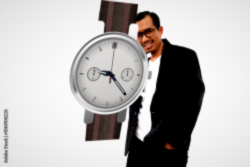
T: 9 h 23 min
